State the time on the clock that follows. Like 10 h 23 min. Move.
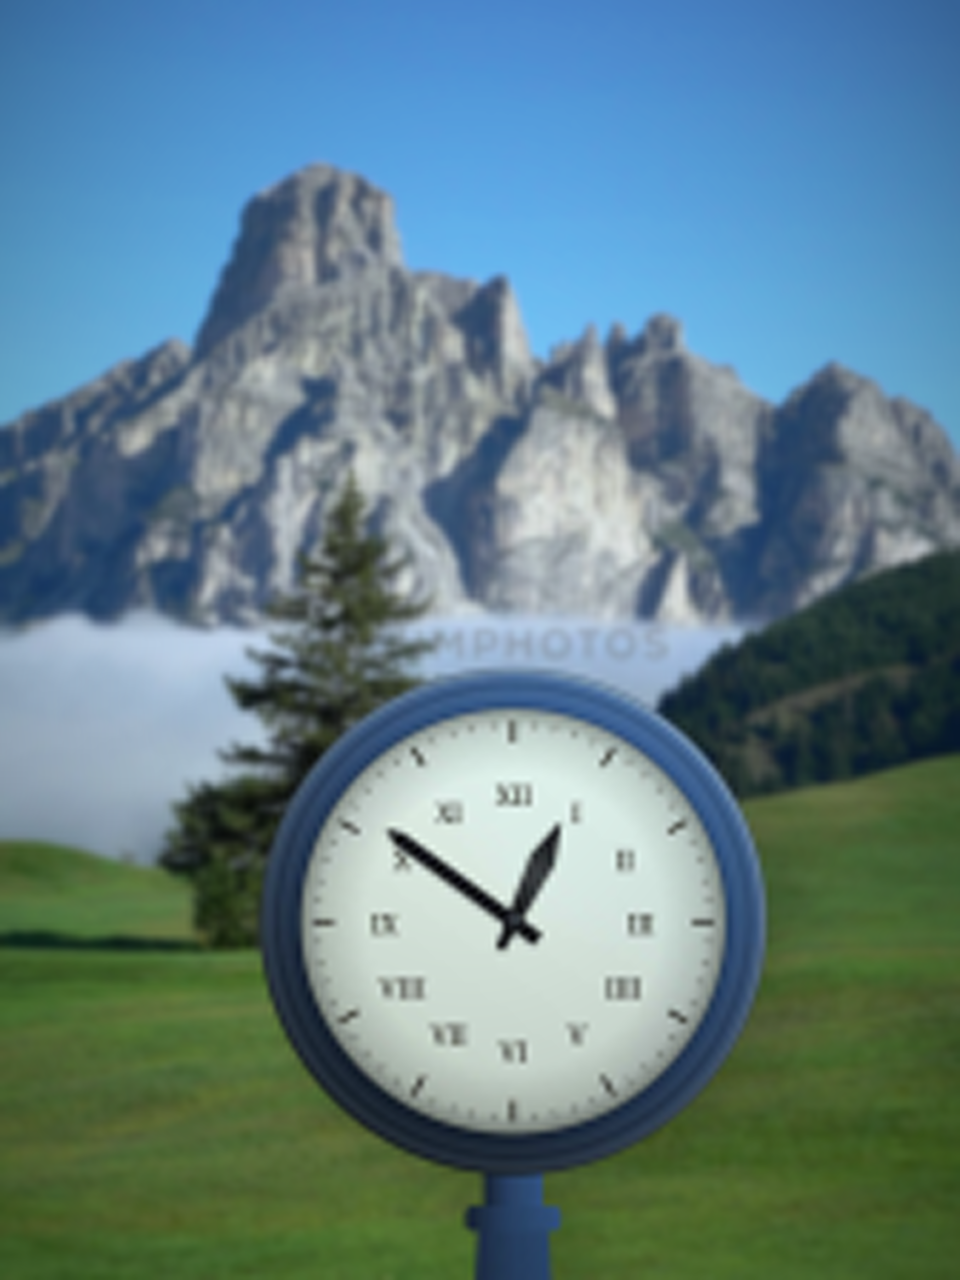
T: 12 h 51 min
